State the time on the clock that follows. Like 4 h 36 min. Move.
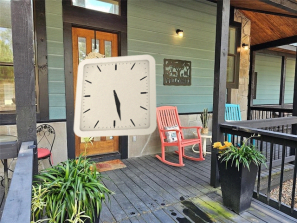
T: 5 h 28 min
